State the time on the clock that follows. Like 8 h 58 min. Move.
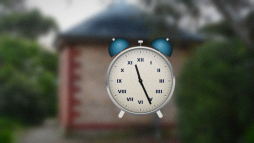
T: 11 h 26 min
